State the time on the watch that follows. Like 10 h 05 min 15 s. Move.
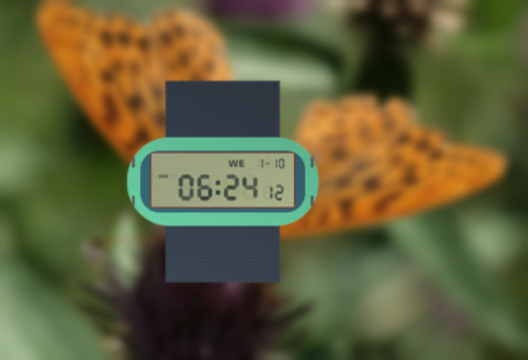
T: 6 h 24 min 12 s
